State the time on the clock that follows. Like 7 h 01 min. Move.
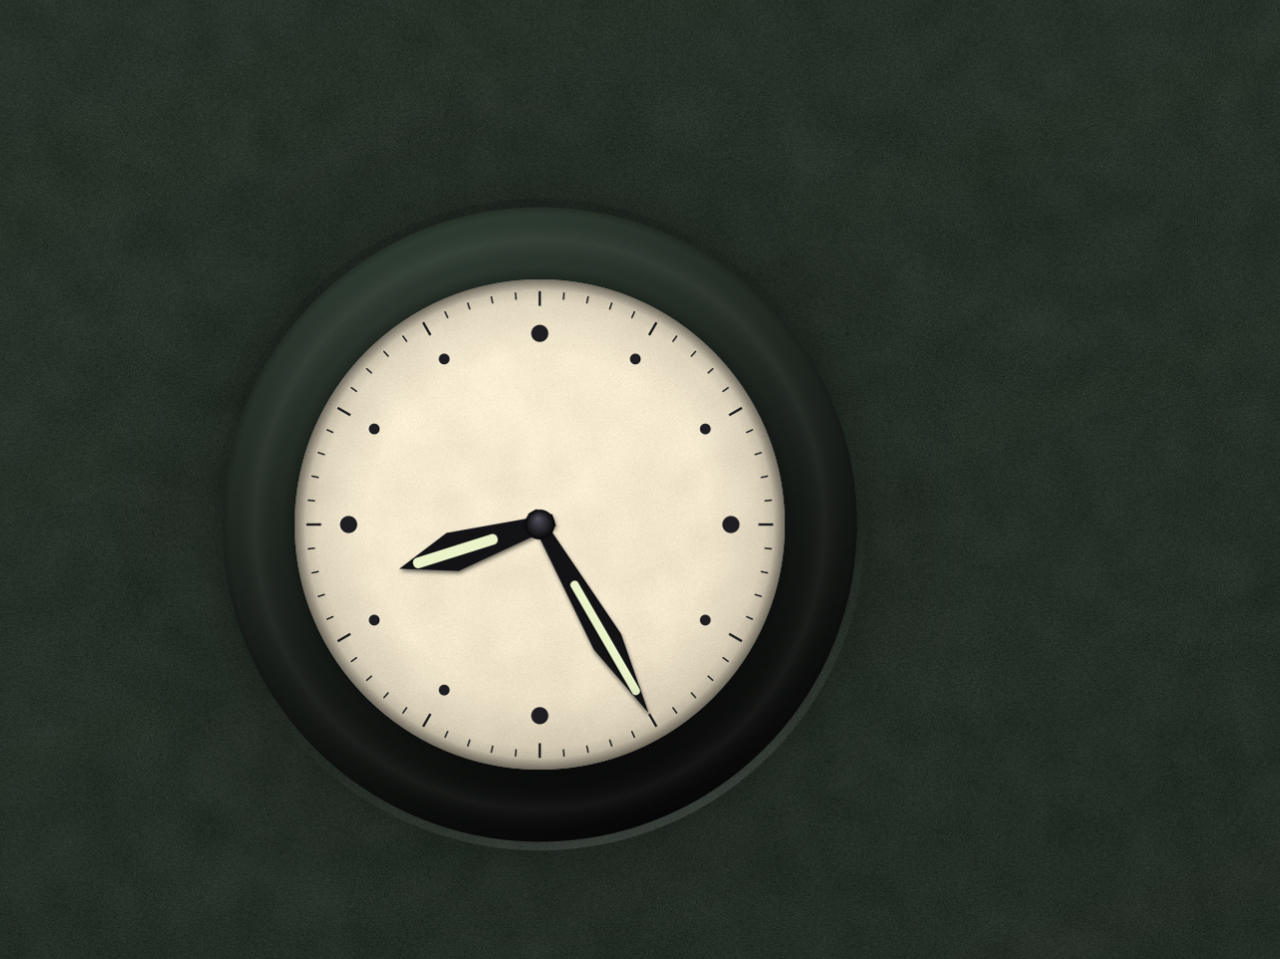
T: 8 h 25 min
